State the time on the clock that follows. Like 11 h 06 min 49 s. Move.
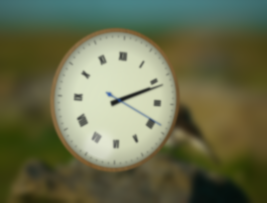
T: 2 h 11 min 19 s
